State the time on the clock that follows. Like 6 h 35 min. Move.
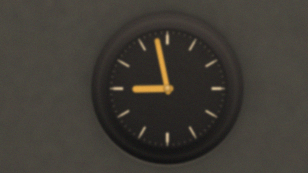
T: 8 h 58 min
